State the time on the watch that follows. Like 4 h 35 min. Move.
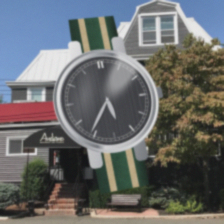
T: 5 h 36 min
